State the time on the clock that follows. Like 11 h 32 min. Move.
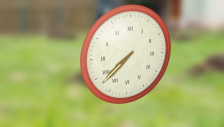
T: 7 h 38 min
